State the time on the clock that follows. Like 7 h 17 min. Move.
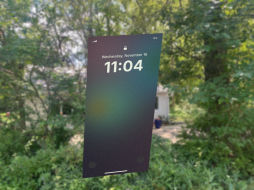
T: 11 h 04 min
